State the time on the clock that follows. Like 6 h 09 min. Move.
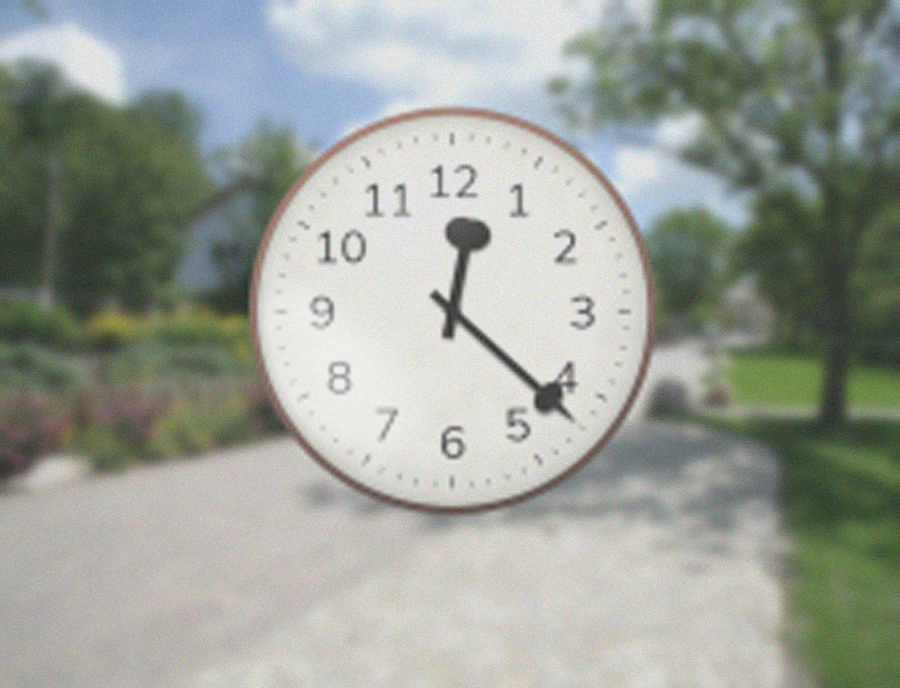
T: 12 h 22 min
